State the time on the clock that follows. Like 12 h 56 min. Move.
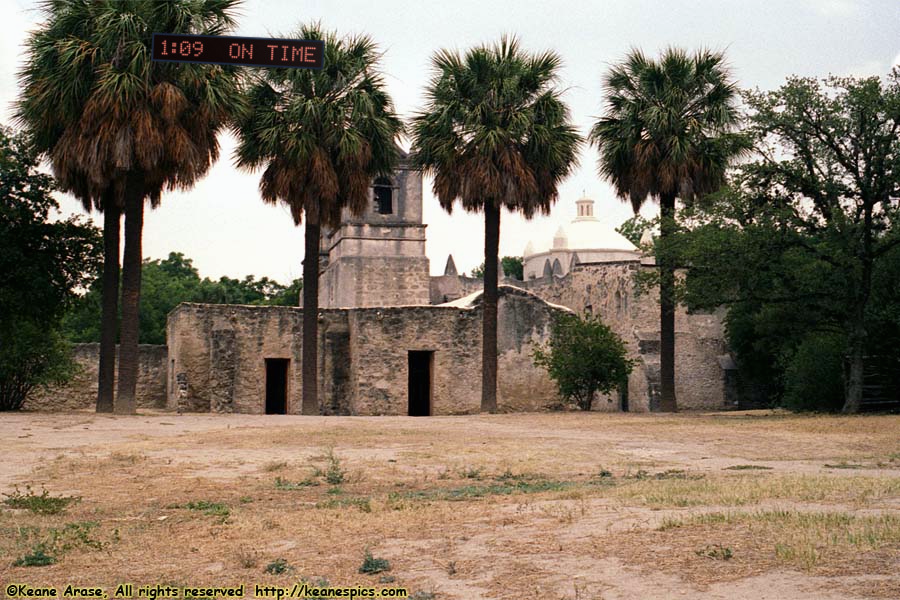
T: 1 h 09 min
